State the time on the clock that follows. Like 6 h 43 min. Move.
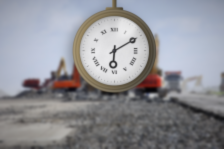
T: 6 h 10 min
